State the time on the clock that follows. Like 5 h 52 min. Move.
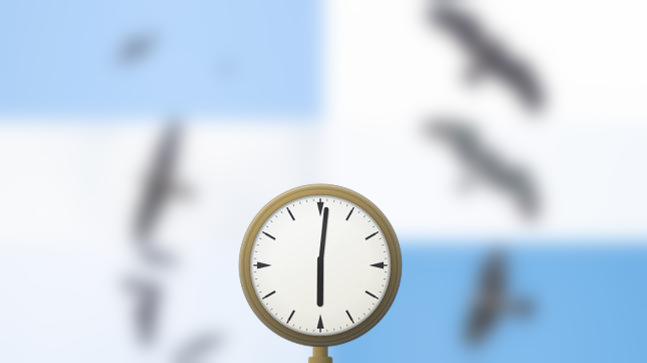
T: 6 h 01 min
